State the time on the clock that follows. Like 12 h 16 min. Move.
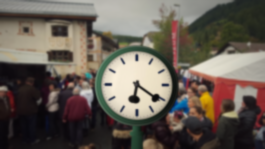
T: 6 h 21 min
